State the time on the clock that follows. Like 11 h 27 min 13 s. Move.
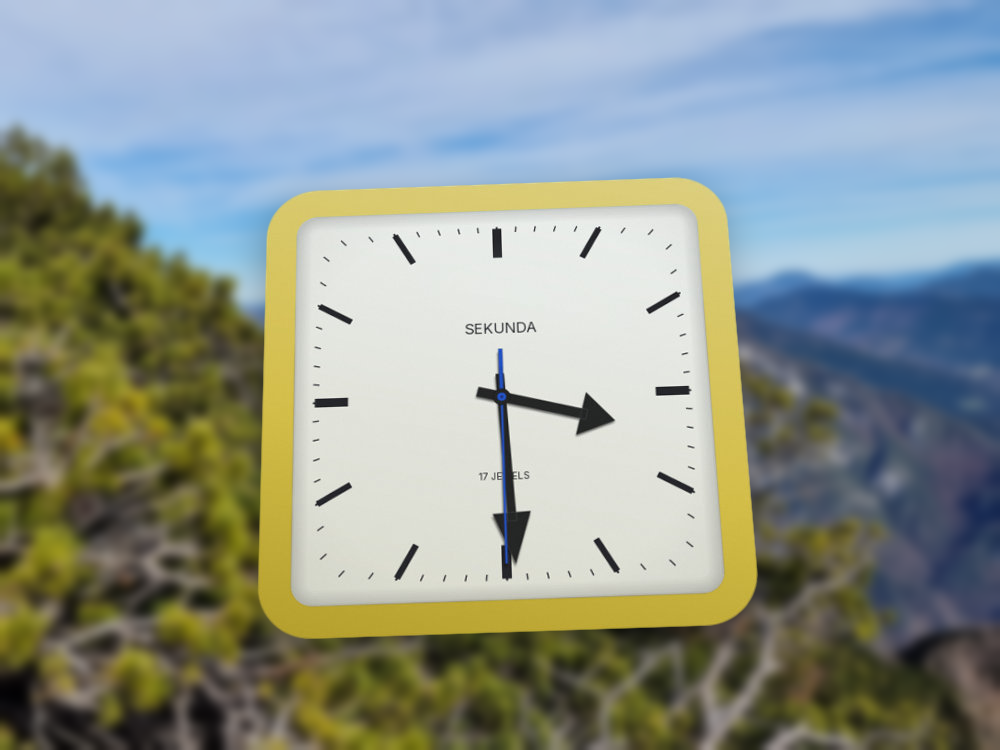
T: 3 h 29 min 30 s
